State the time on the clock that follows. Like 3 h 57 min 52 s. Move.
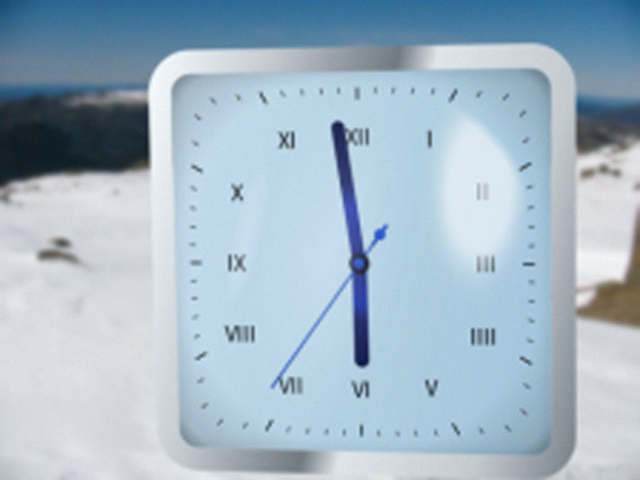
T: 5 h 58 min 36 s
